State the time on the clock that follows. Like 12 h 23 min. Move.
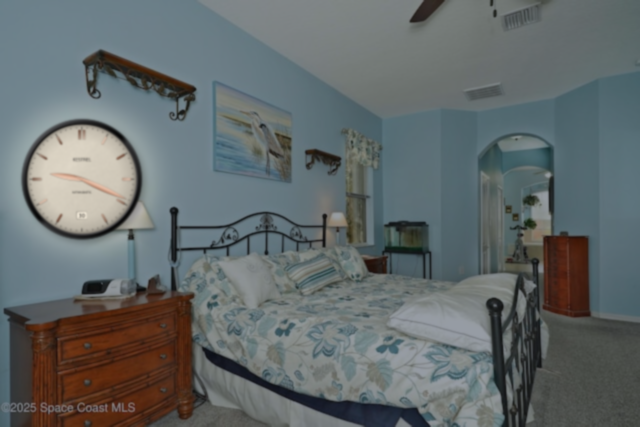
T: 9 h 19 min
